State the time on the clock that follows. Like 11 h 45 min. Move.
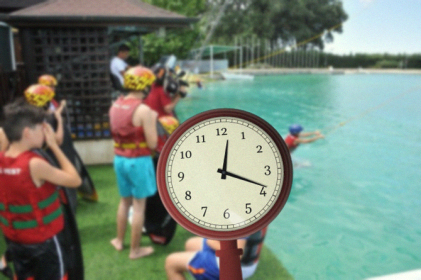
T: 12 h 19 min
